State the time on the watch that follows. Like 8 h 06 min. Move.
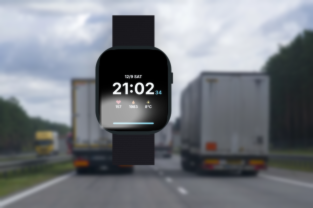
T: 21 h 02 min
